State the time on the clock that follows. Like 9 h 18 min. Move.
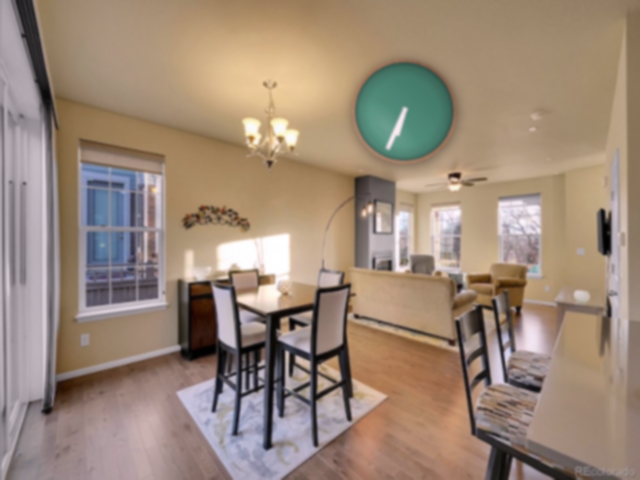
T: 6 h 34 min
